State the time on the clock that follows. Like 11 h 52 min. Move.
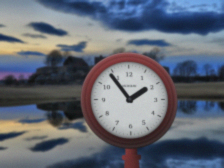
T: 1 h 54 min
